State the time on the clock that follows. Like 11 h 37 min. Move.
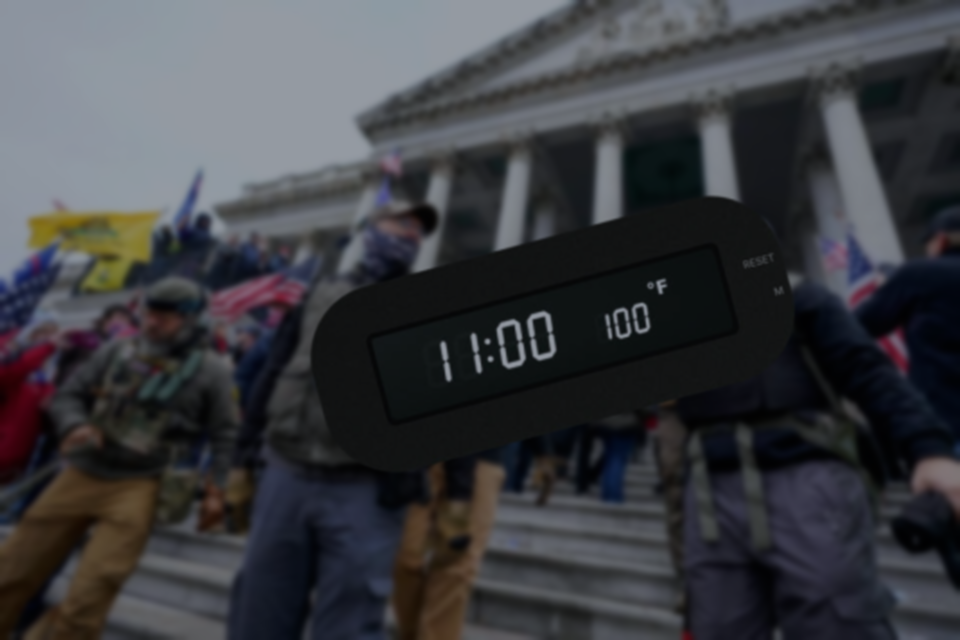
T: 11 h 00 min
